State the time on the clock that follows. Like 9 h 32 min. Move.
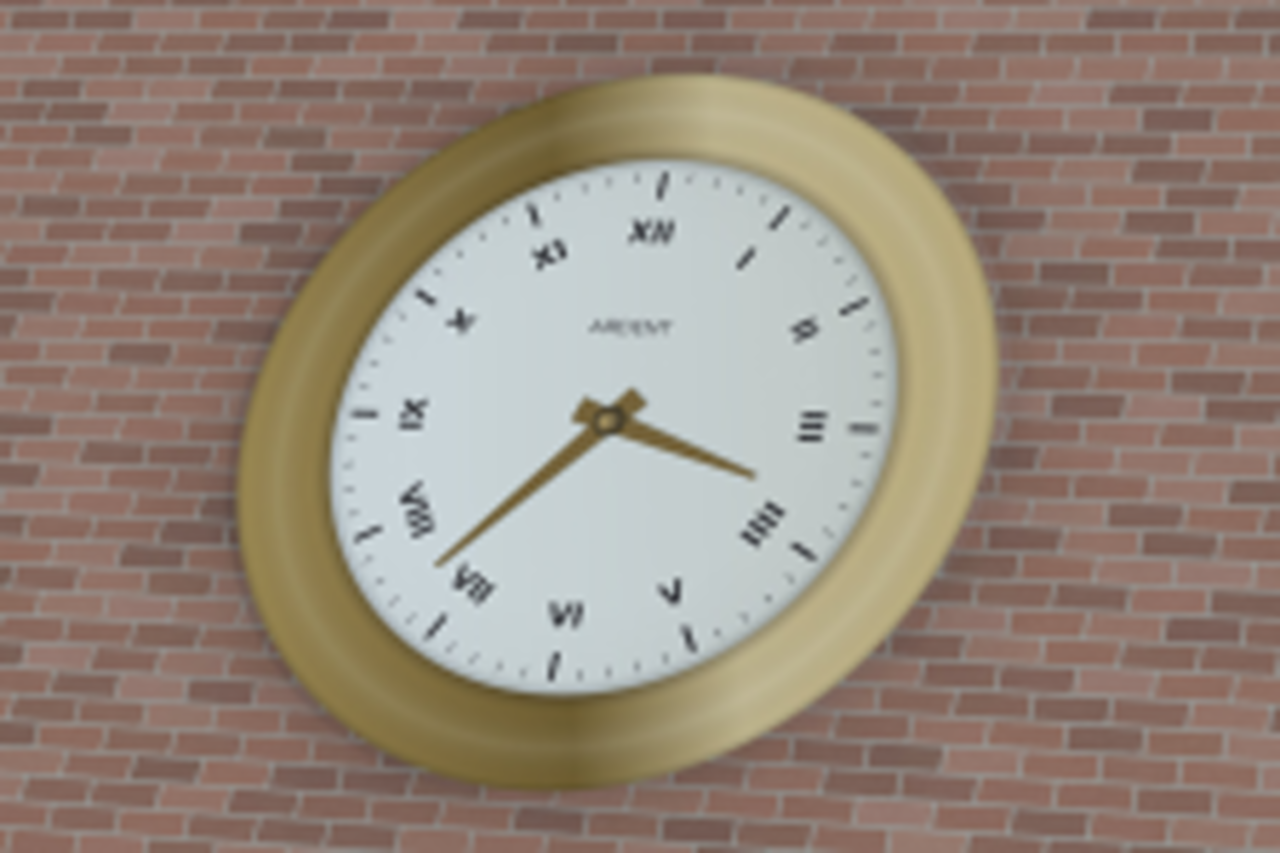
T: 3 h 37 min
